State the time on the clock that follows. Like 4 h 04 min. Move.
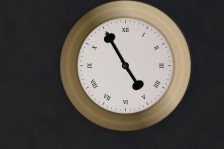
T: 4 h 55 min
